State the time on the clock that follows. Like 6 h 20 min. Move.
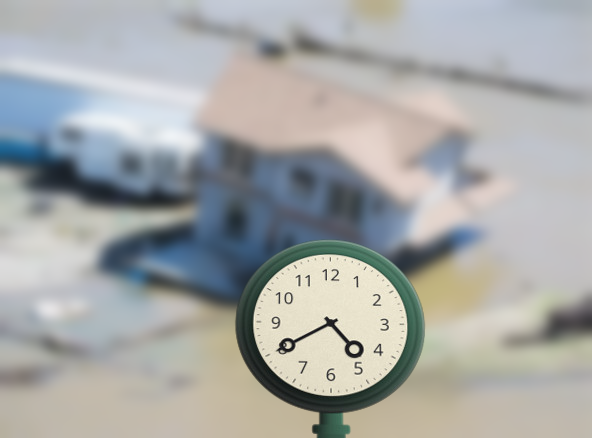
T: 4 h 40 min
